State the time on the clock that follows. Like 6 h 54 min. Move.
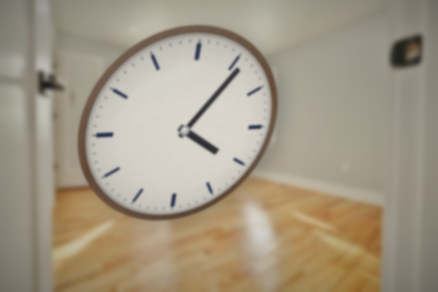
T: 4 h 06 min
